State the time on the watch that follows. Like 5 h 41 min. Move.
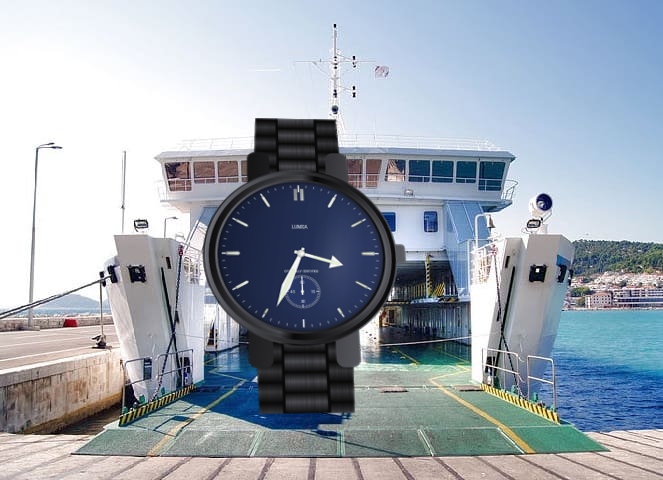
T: 3 h 34 min
